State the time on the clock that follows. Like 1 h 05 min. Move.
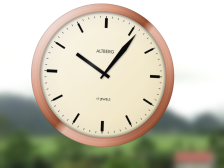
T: 10 h 06 min
